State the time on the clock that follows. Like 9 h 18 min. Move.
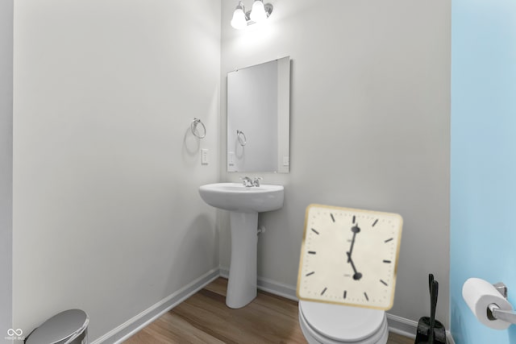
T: 5 h 01 min
